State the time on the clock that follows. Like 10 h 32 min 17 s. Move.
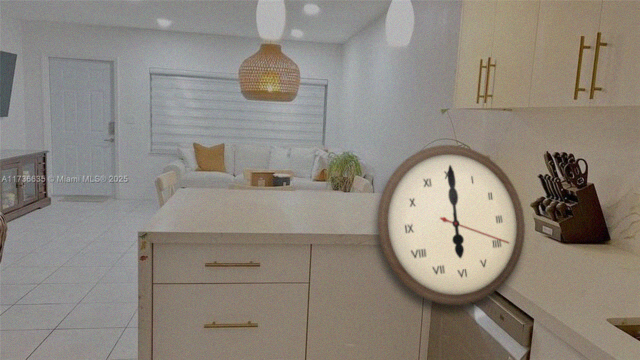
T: 6 h 00 min 19 s
